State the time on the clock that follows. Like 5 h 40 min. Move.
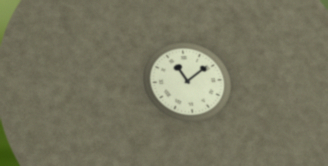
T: 11 h 09 min
